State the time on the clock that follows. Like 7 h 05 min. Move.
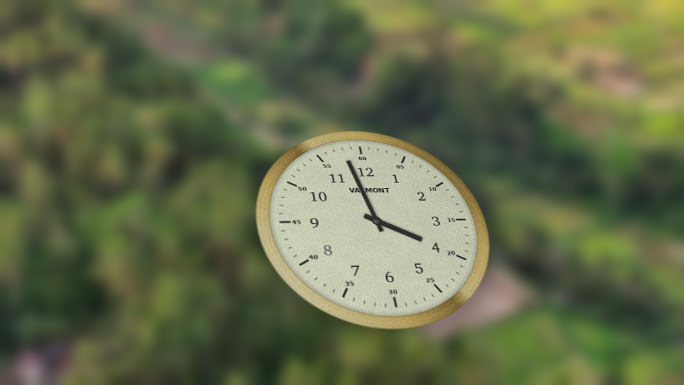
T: 3 h 58 min
